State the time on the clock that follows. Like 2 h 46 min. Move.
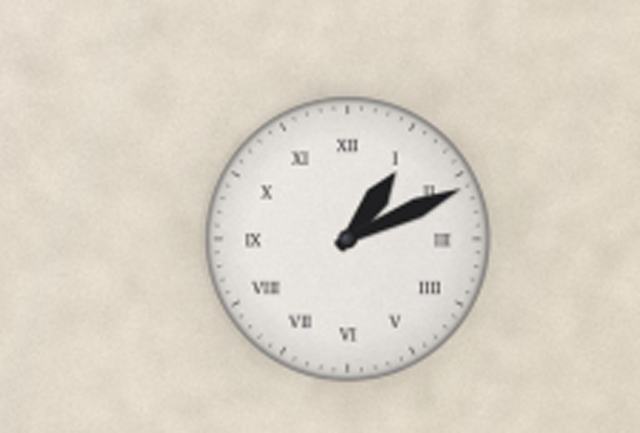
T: 1 h 11 min
